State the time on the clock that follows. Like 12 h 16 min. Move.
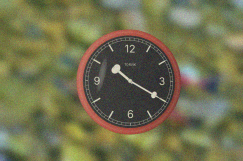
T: 10 h 20 min
